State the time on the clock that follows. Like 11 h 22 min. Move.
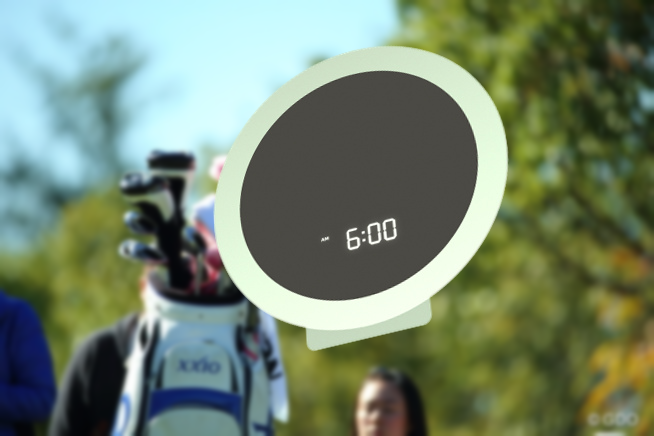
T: 6 h 00 min
